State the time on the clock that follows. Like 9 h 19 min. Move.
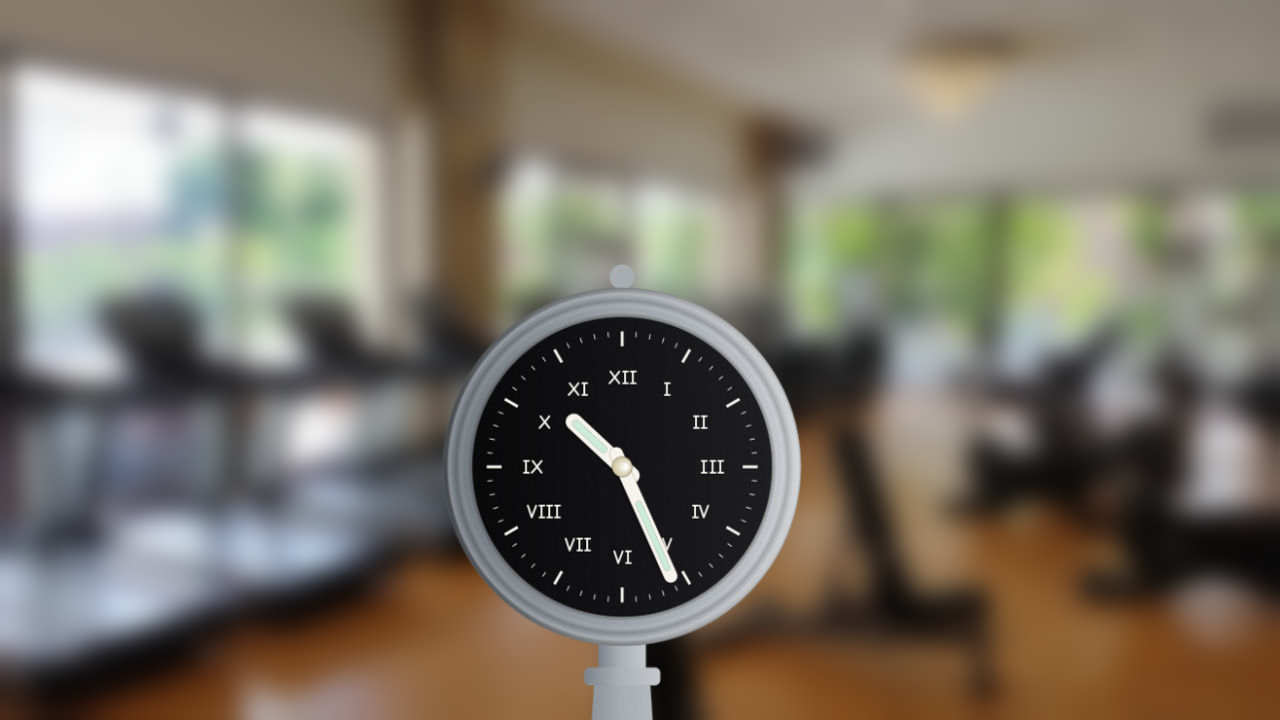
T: 10 h 26 min
